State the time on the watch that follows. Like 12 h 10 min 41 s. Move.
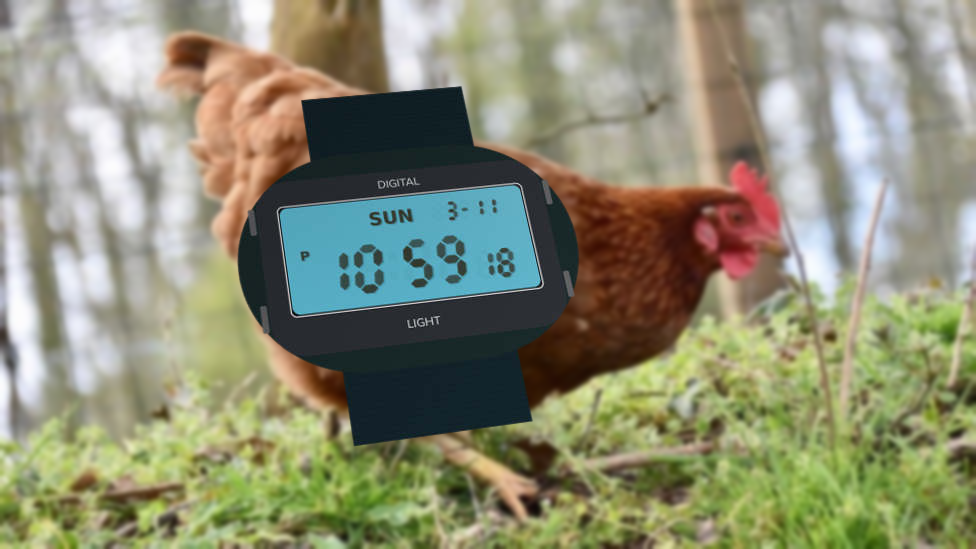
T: 10 h 59 min 18 s
